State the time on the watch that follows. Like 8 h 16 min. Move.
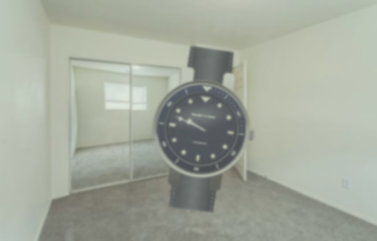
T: 9 h 48 min
